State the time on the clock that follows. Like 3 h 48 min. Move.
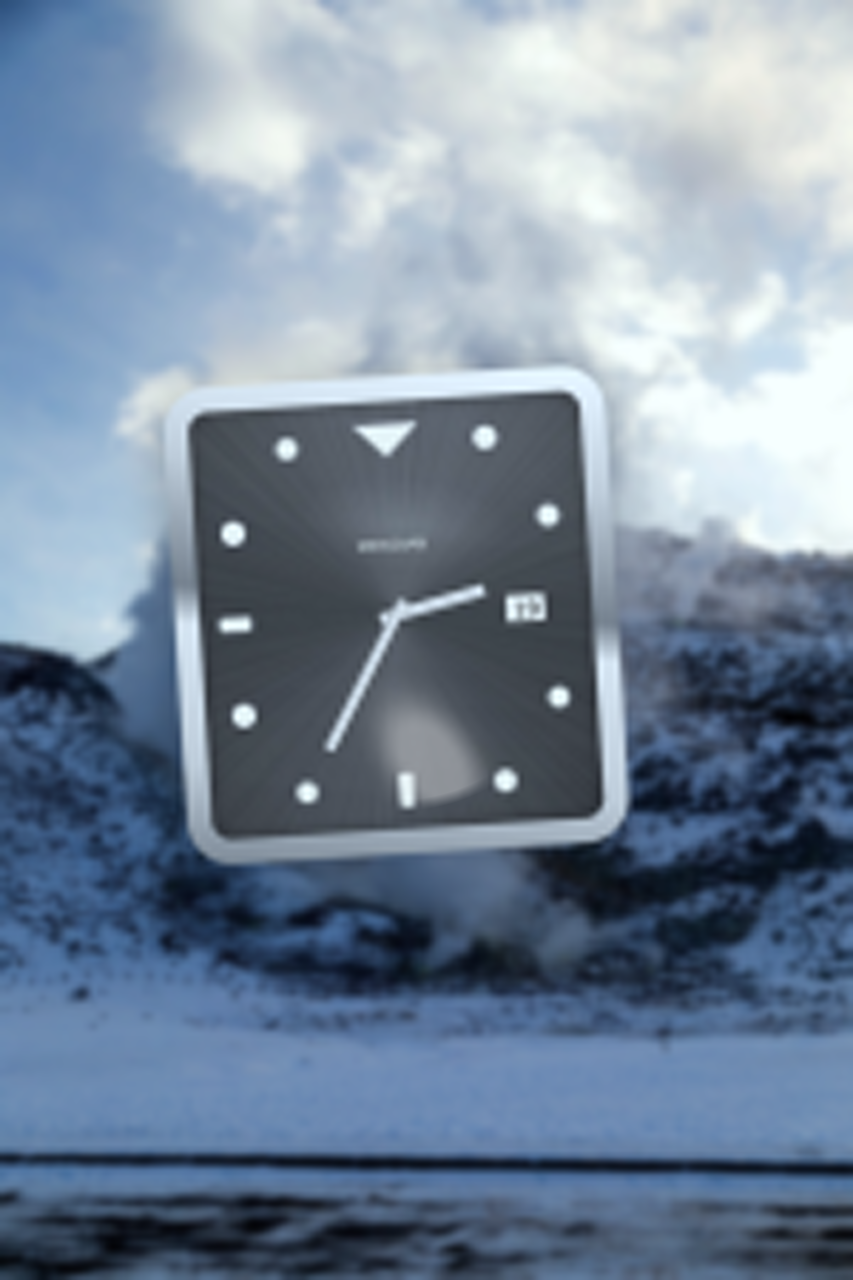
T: 2 h 35 min
